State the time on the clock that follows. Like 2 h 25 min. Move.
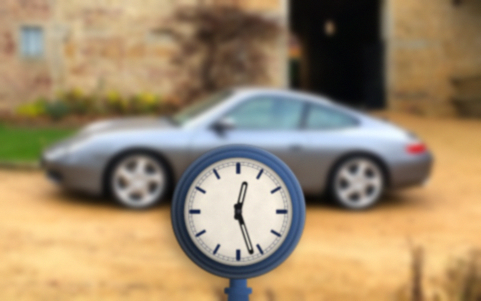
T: 12 h 27 min
